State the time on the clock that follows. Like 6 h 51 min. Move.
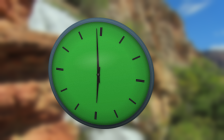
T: 5 h 59 min
